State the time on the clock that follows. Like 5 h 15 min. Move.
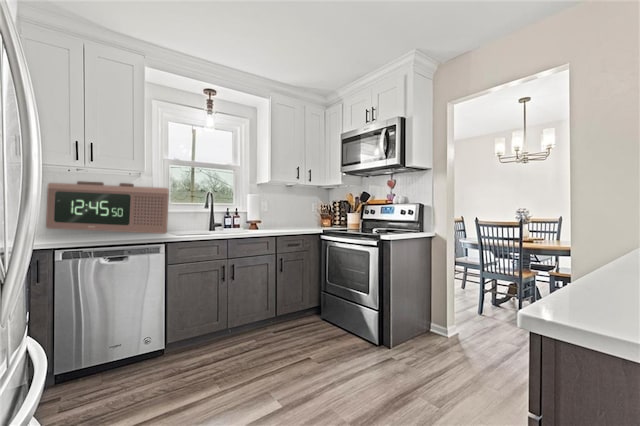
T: 12 h 45 min
